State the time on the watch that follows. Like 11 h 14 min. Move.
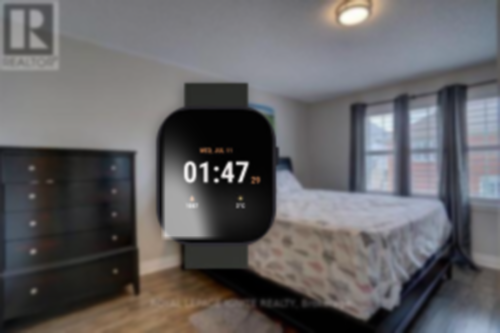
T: 1 h 47 min
